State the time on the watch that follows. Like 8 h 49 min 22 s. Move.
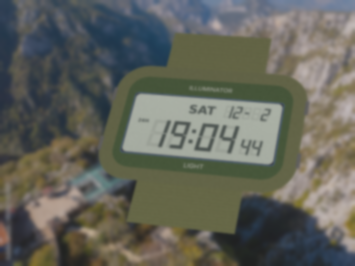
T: 19 h 04 min 44 s
